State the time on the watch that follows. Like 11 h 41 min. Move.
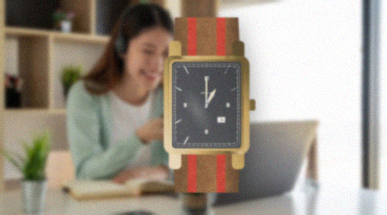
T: 1 h 00 min
